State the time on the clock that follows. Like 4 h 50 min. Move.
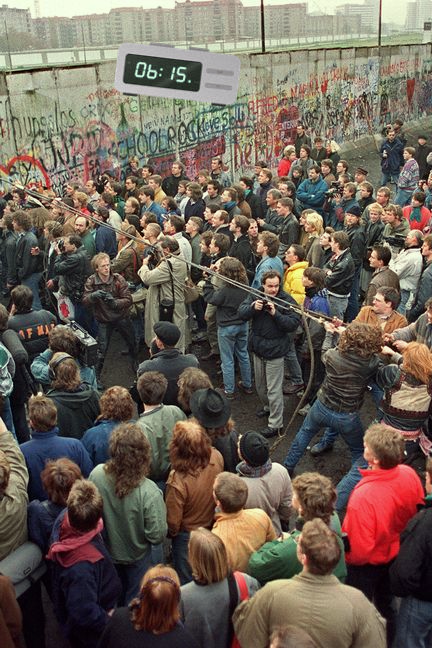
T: 6 h 15 min
